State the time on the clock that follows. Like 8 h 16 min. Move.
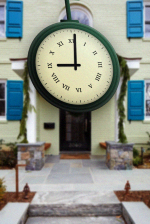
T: 9 h 01 min
